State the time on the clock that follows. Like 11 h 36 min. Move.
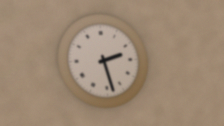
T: 2 h 28 min
